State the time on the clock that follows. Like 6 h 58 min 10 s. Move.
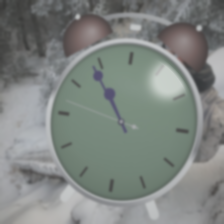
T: 10 h 53 min 47 s
